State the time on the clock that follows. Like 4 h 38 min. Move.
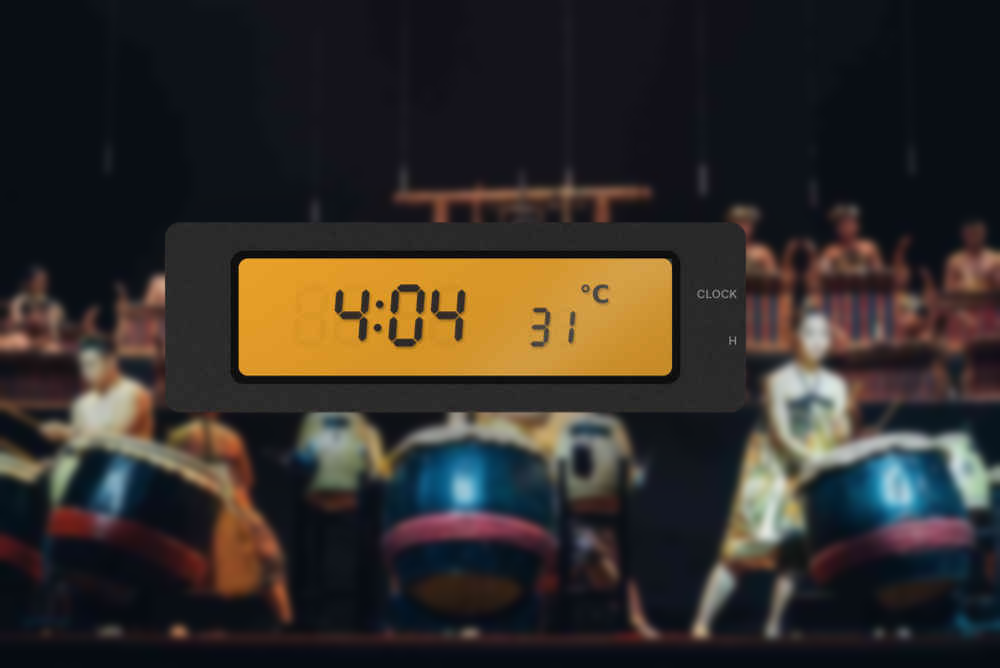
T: 4 h 04 min
